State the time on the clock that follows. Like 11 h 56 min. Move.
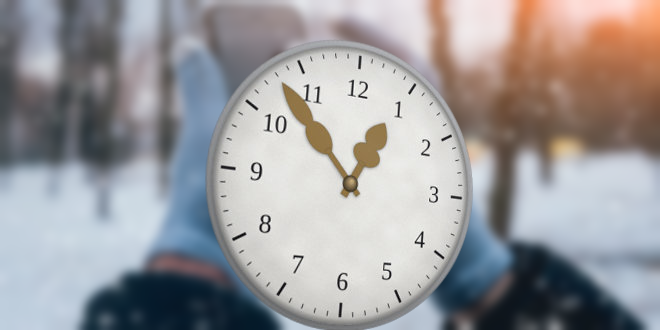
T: 12 h 53 min
